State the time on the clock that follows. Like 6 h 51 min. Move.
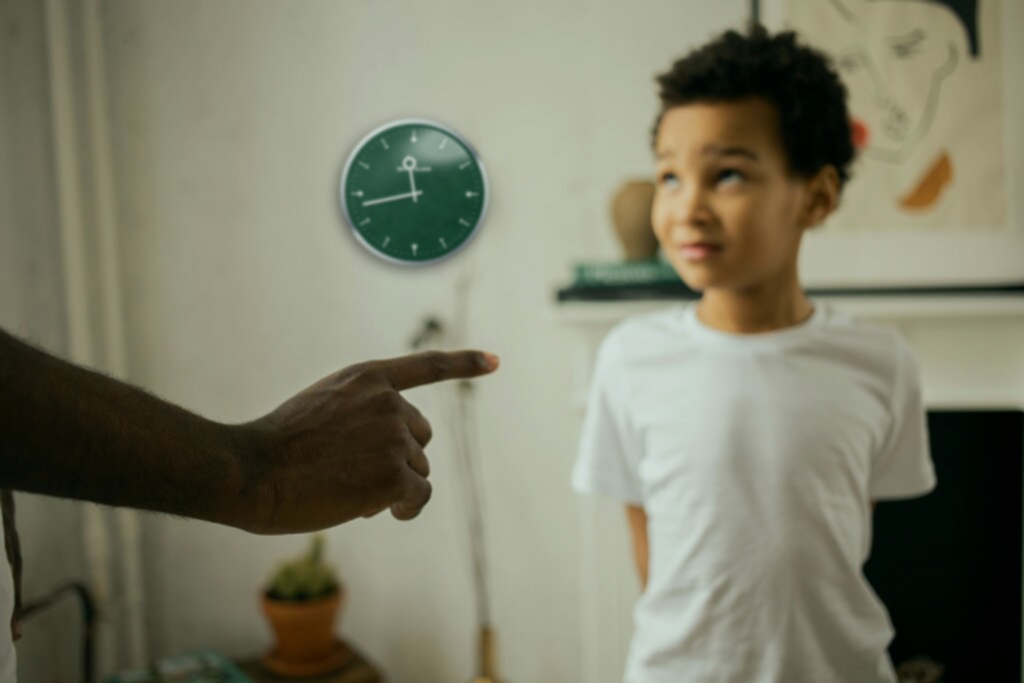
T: 11 h 43 min
